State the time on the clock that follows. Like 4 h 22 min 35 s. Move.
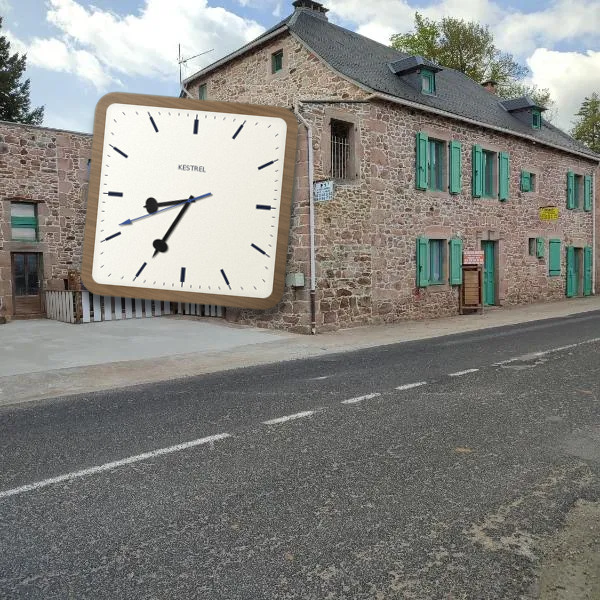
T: 8 h 34 min 41 s
